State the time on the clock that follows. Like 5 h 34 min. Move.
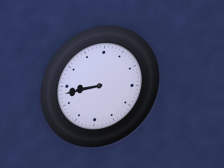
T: 8 h 43 min
